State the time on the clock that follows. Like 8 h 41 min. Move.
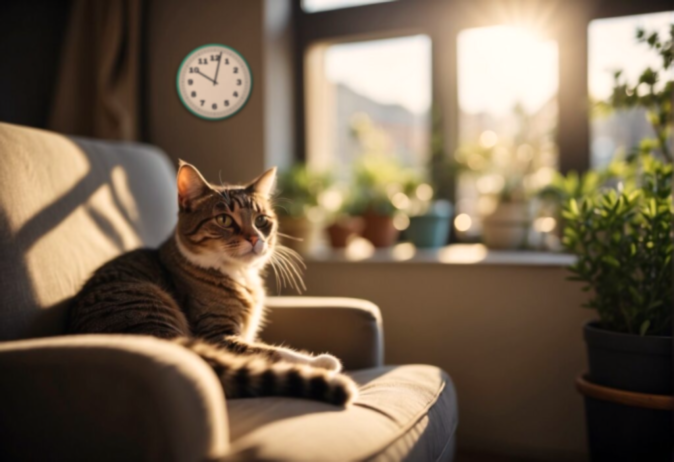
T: 10 h 02 min
